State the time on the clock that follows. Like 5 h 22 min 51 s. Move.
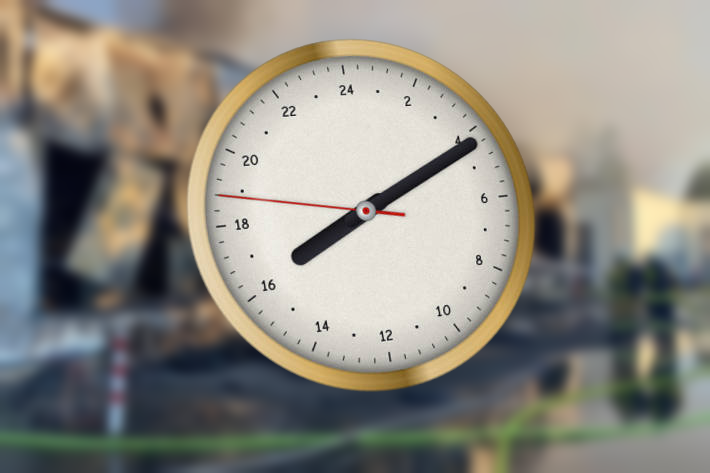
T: 16 h 10 min 47 s
